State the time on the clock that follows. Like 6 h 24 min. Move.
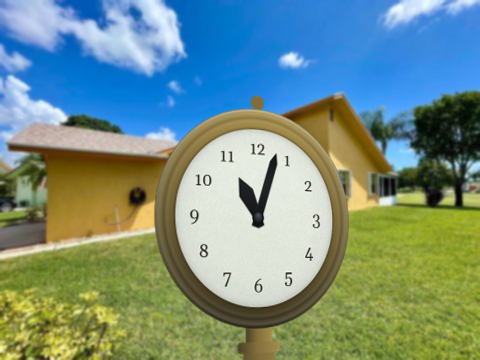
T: 11 h 03 min
